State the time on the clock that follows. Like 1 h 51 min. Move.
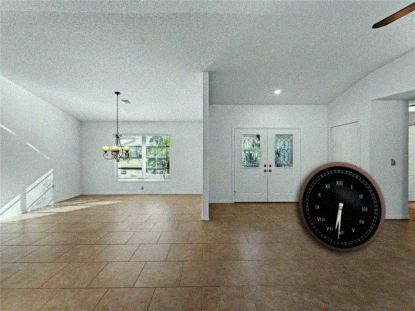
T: 6 h 31 min
